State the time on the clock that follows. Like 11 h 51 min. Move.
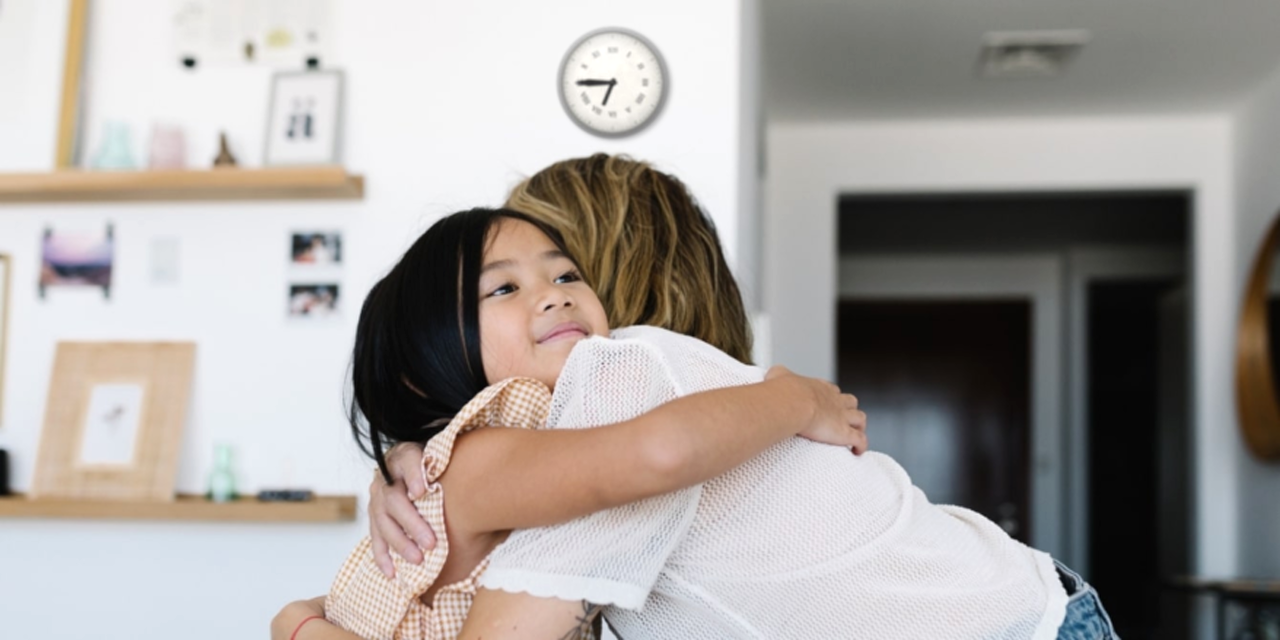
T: 6 h 45 min
